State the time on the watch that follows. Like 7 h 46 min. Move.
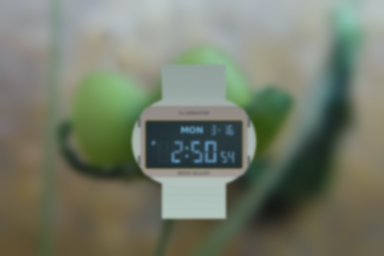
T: 2 h 50 min
